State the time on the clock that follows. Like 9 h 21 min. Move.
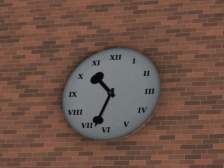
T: 10 h 33 min
